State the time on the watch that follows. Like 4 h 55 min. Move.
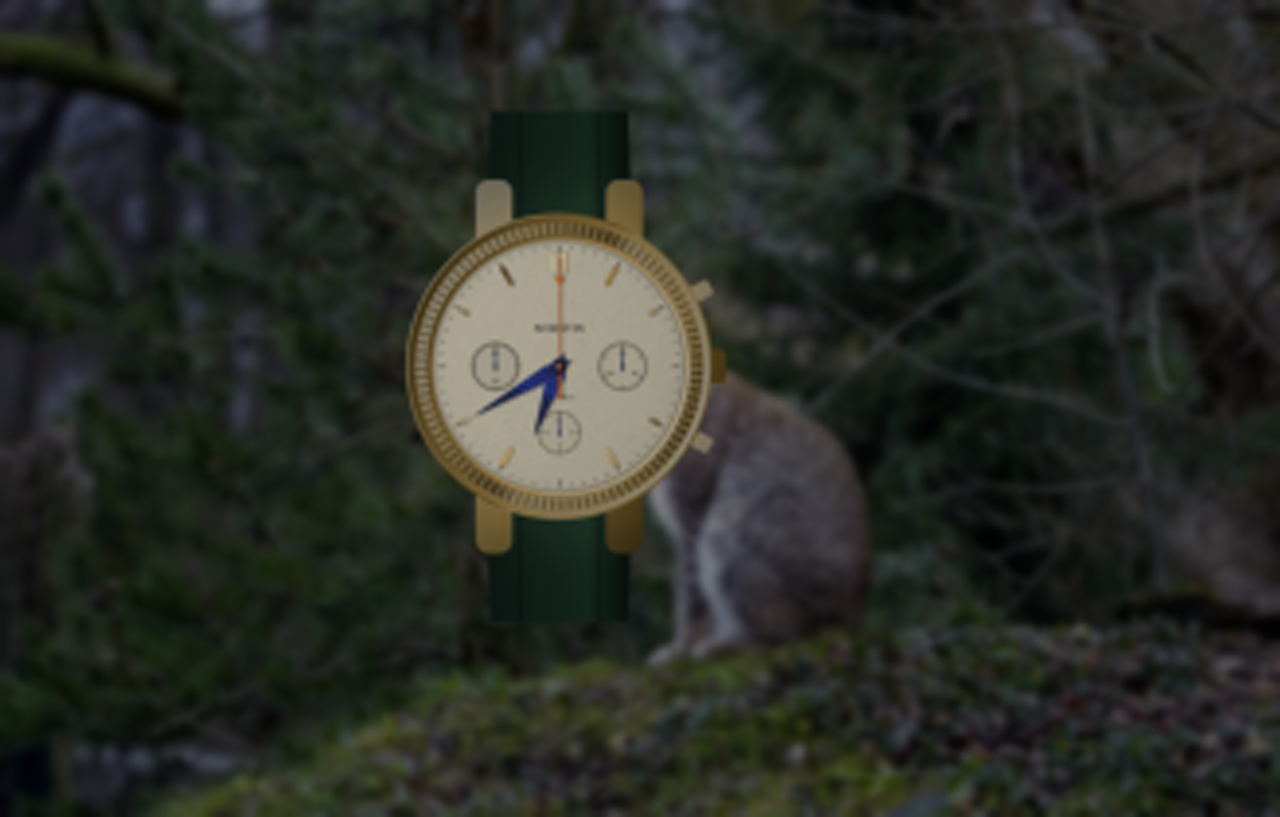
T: 6 h 40 min
